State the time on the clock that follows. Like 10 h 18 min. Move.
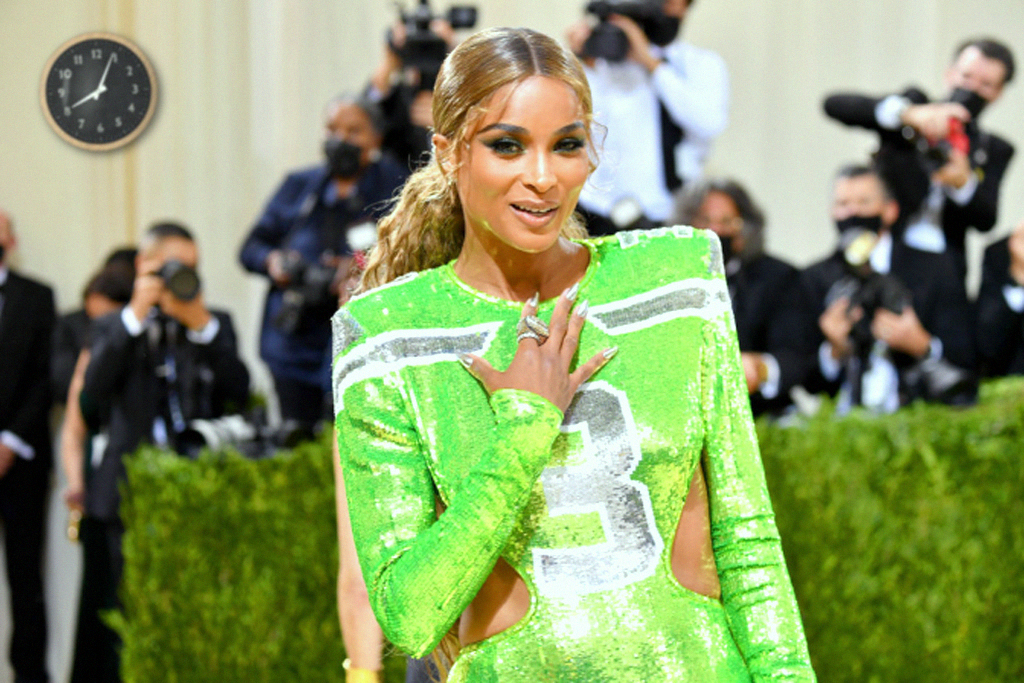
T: 8 h 04 min
